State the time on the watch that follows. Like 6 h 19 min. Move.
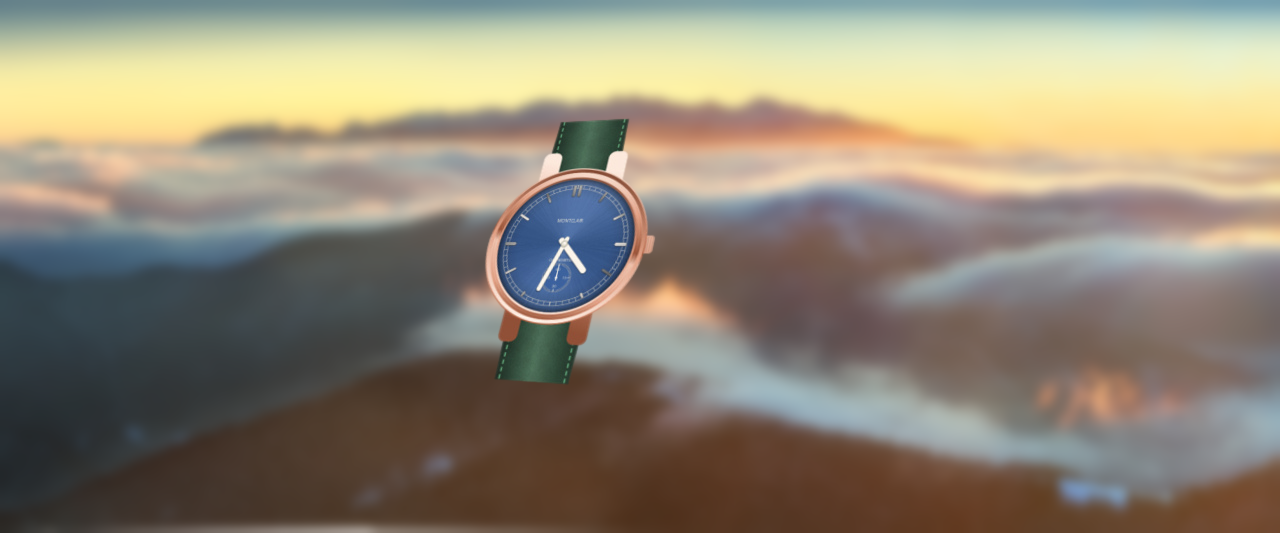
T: 4 h 33 min
